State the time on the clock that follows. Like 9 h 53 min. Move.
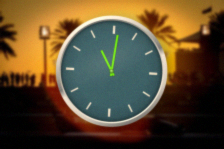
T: 11 h 01 min
